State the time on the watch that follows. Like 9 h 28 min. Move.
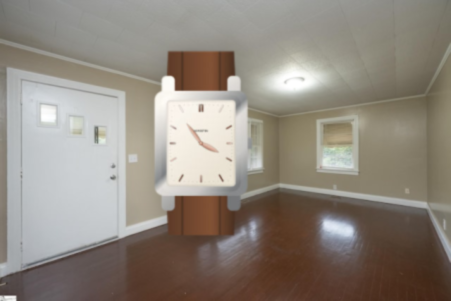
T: 3 h 54 min
